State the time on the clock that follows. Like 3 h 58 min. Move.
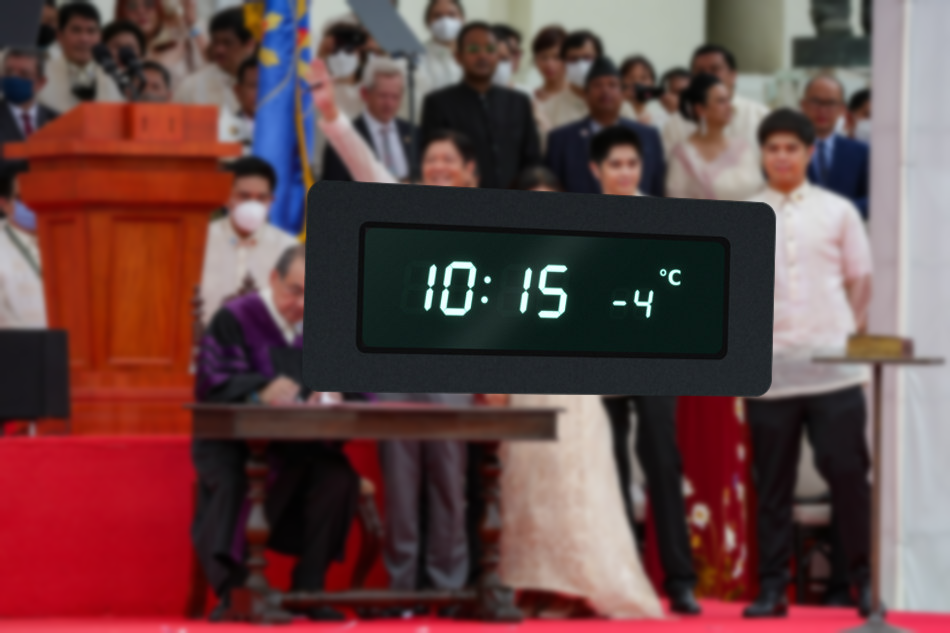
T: 10 h 15 min
